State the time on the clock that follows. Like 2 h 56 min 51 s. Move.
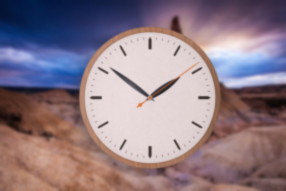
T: 1 h 51 min 09 s
